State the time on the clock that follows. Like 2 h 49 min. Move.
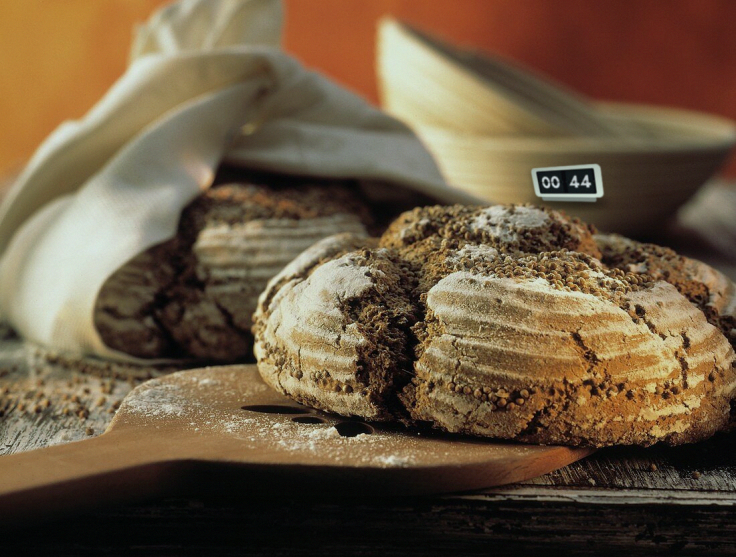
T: 0 h 44 min
